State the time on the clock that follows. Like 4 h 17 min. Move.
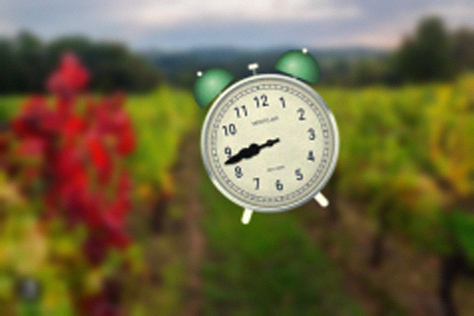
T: 8 h 43 min
